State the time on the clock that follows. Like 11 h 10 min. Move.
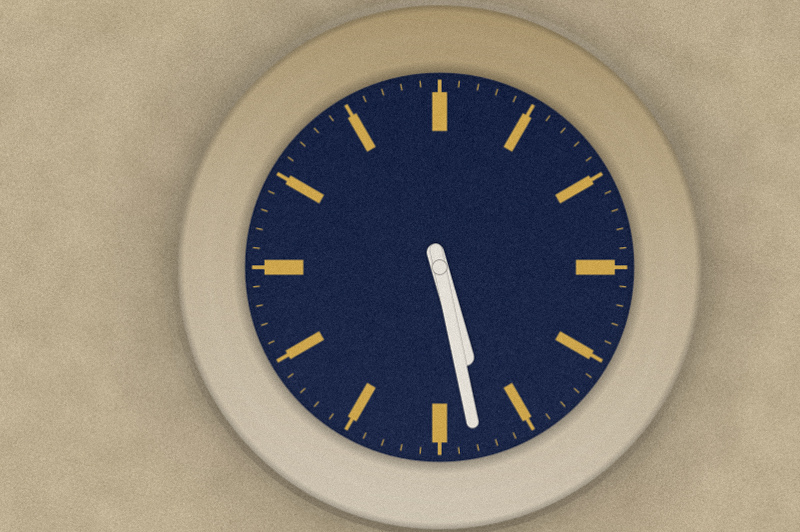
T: 5 h 28 min
